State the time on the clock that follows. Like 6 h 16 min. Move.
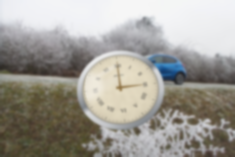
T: 3 h 00 min
